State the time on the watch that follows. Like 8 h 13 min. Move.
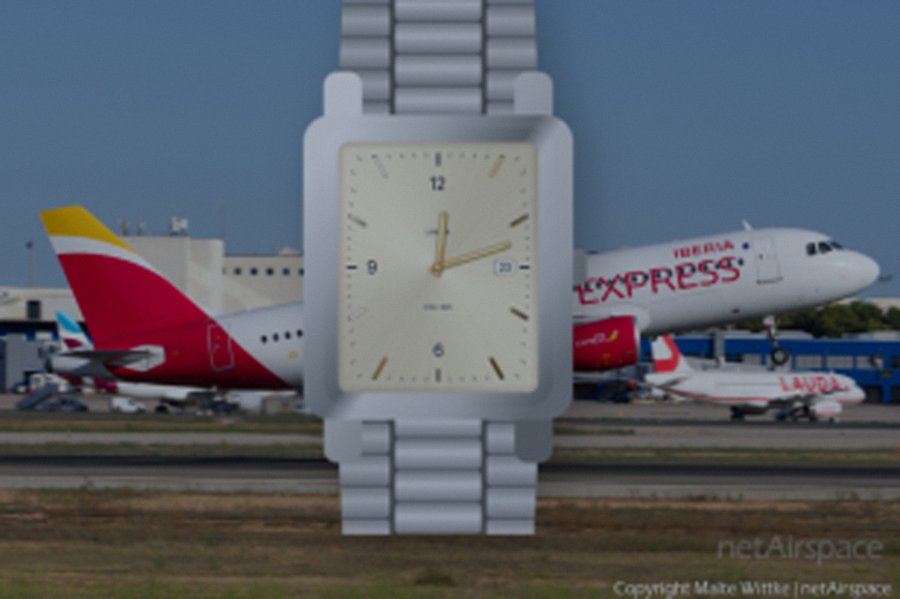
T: 12 h 12 min
